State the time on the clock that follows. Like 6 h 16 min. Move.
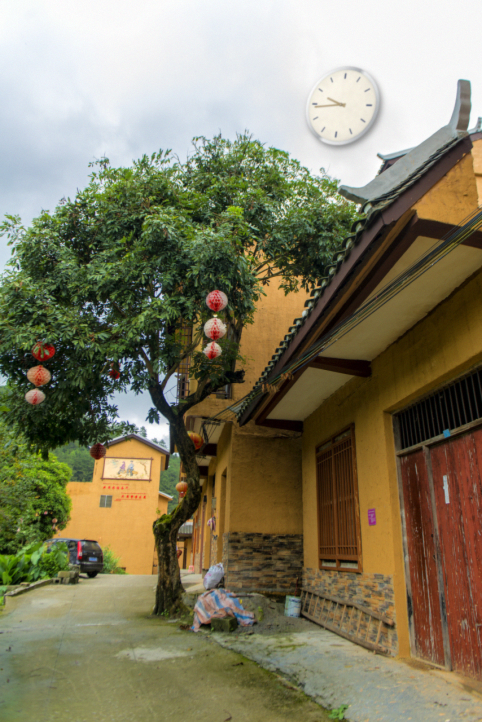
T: 9 h 44 min
